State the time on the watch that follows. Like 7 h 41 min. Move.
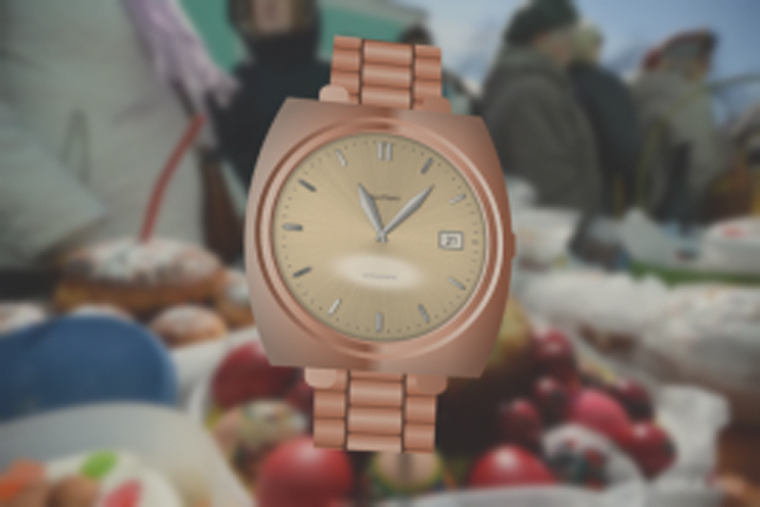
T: 11 h 07 min
